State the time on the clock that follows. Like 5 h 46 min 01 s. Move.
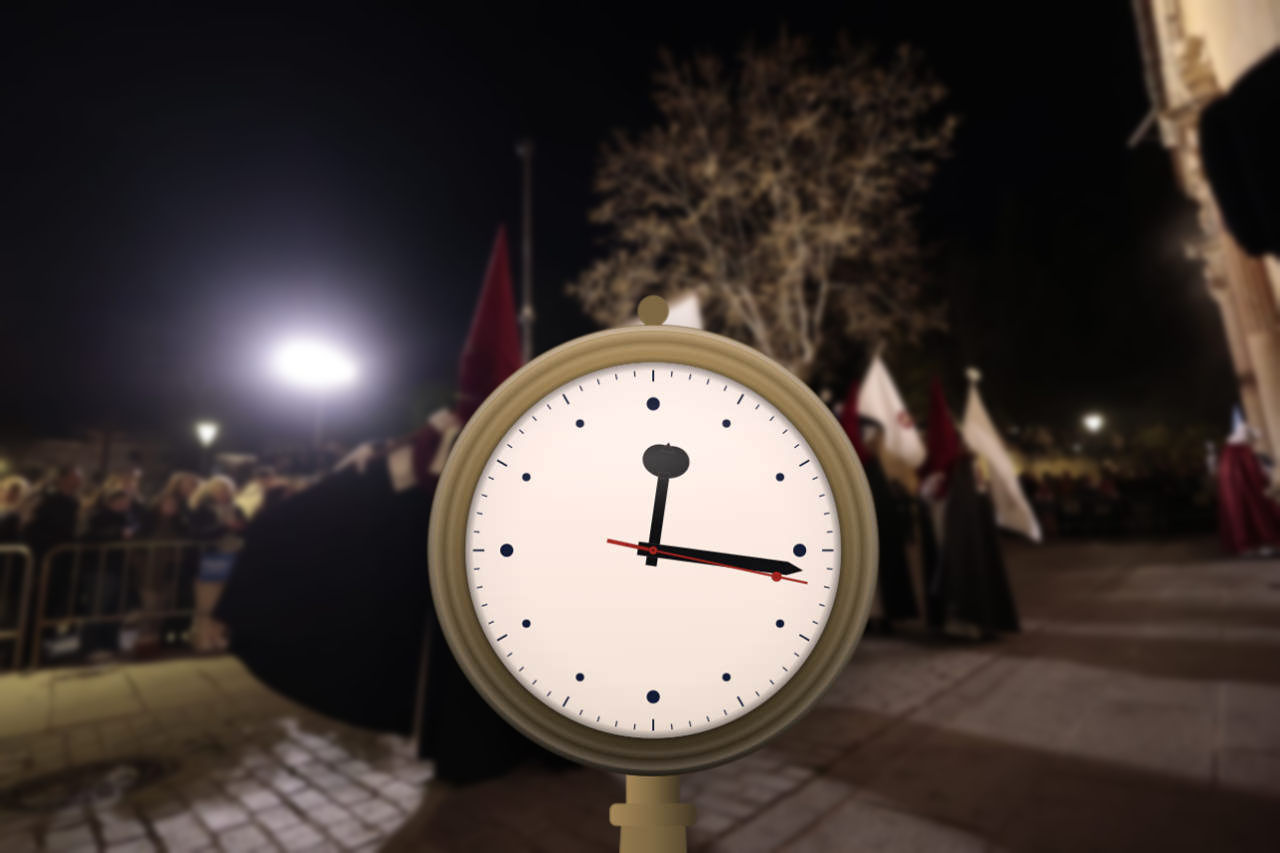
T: 12 h 16 min 17 s
